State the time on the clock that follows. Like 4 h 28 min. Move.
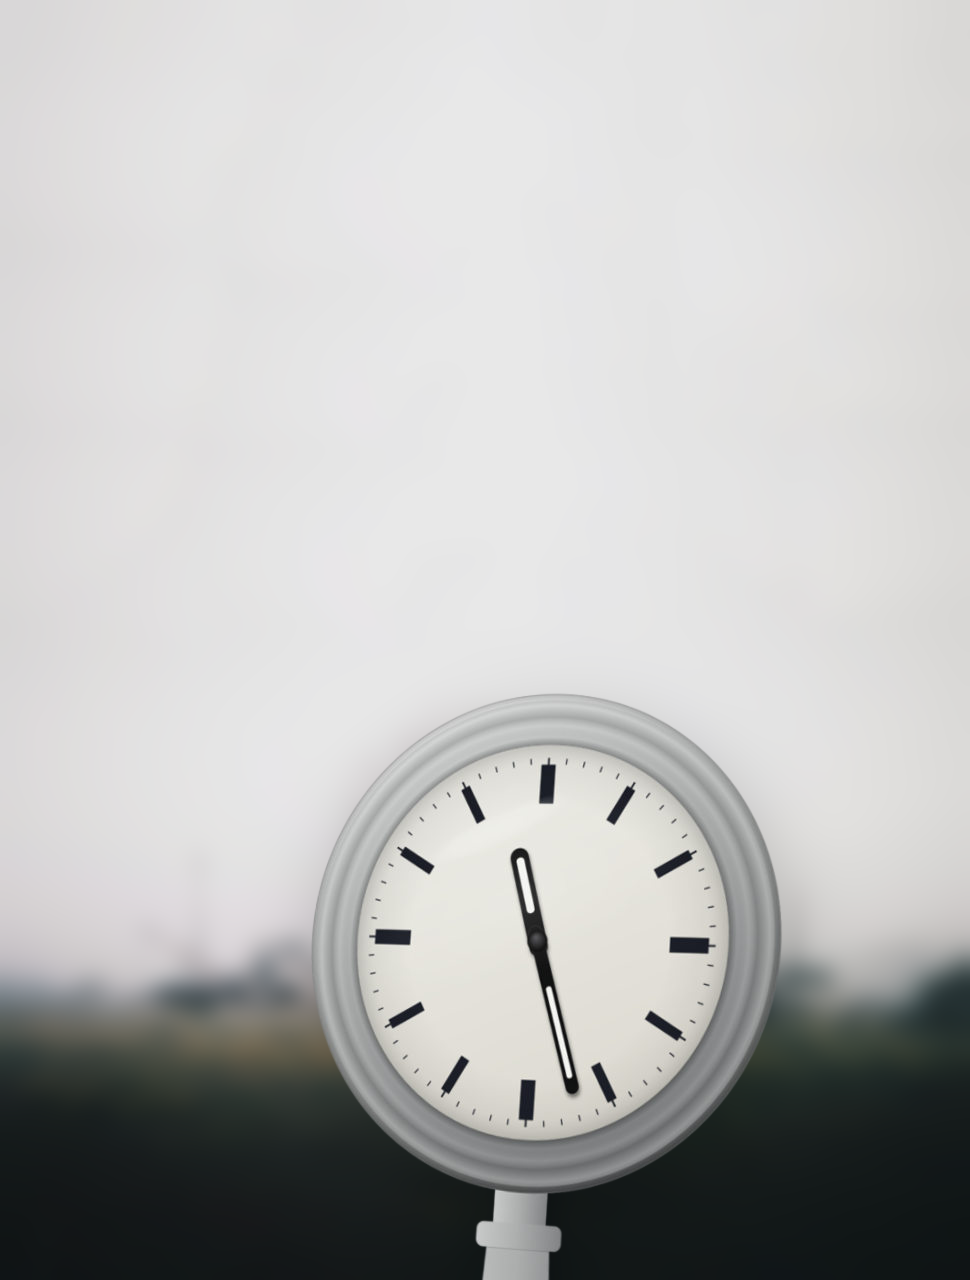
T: 11 h 27 min
